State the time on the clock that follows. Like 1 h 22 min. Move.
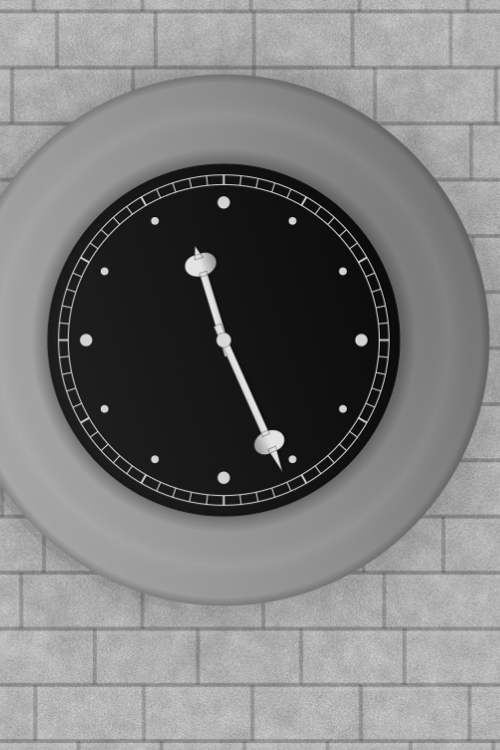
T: 11 h 26 min
